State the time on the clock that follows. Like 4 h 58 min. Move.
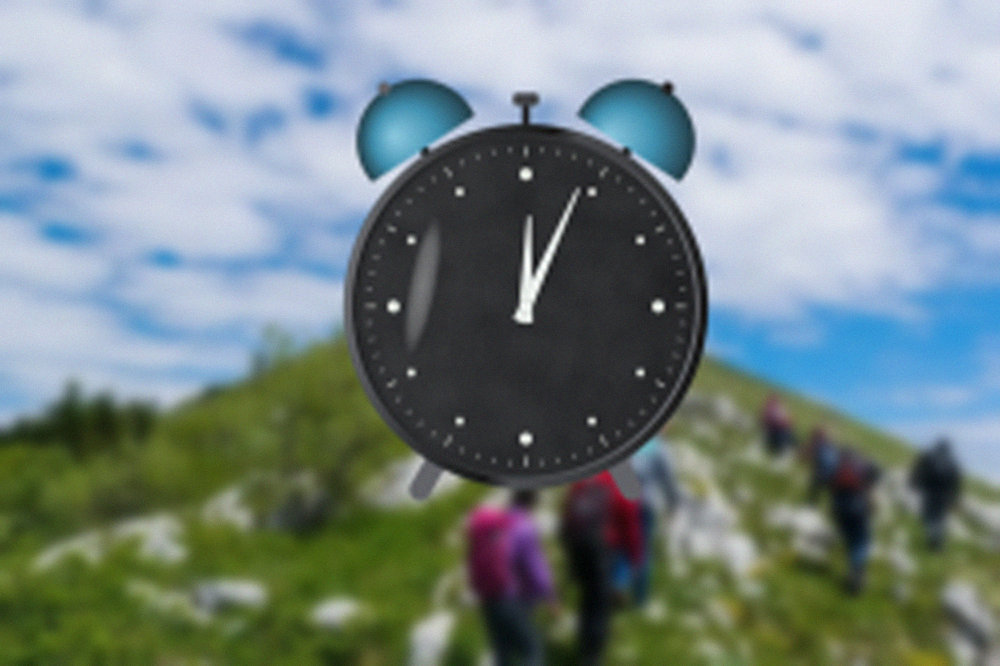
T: 12 h 04 min
